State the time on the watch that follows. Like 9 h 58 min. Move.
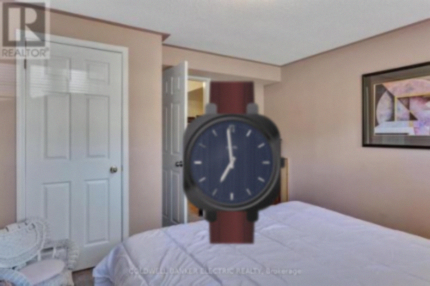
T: 6 h 59 min
